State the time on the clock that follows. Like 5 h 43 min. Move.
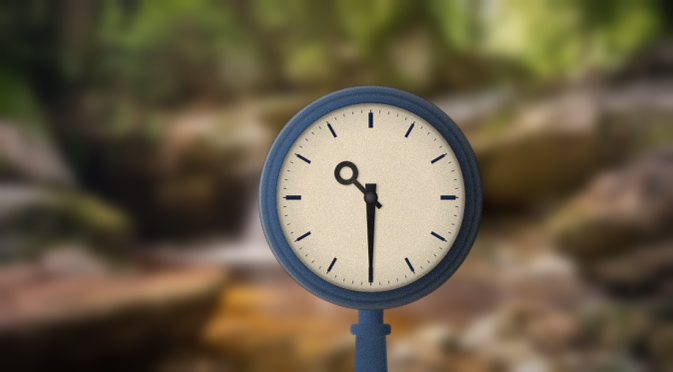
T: 10 h 30 min
